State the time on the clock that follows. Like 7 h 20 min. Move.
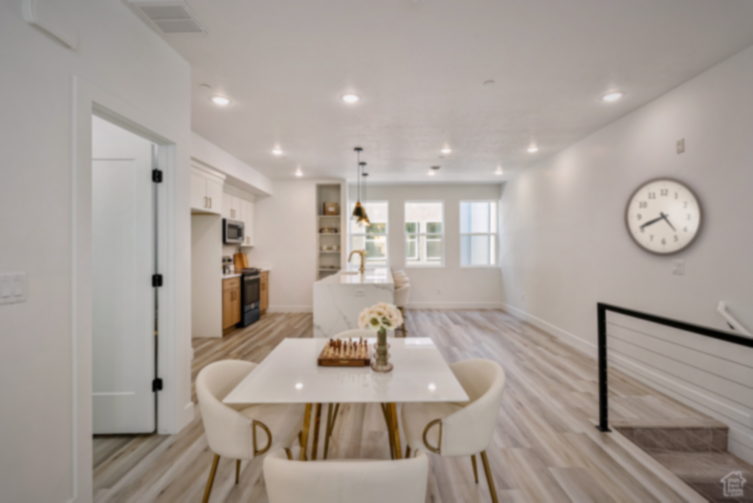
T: 4 h 41 min
